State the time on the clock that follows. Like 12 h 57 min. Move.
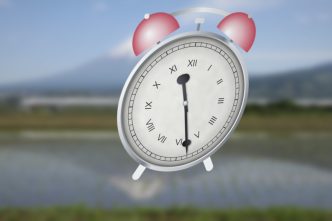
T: 11 h 28 min
